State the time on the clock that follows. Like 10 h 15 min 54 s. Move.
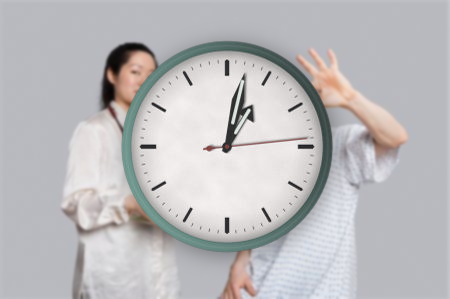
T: 1 h 02 min 14 s
